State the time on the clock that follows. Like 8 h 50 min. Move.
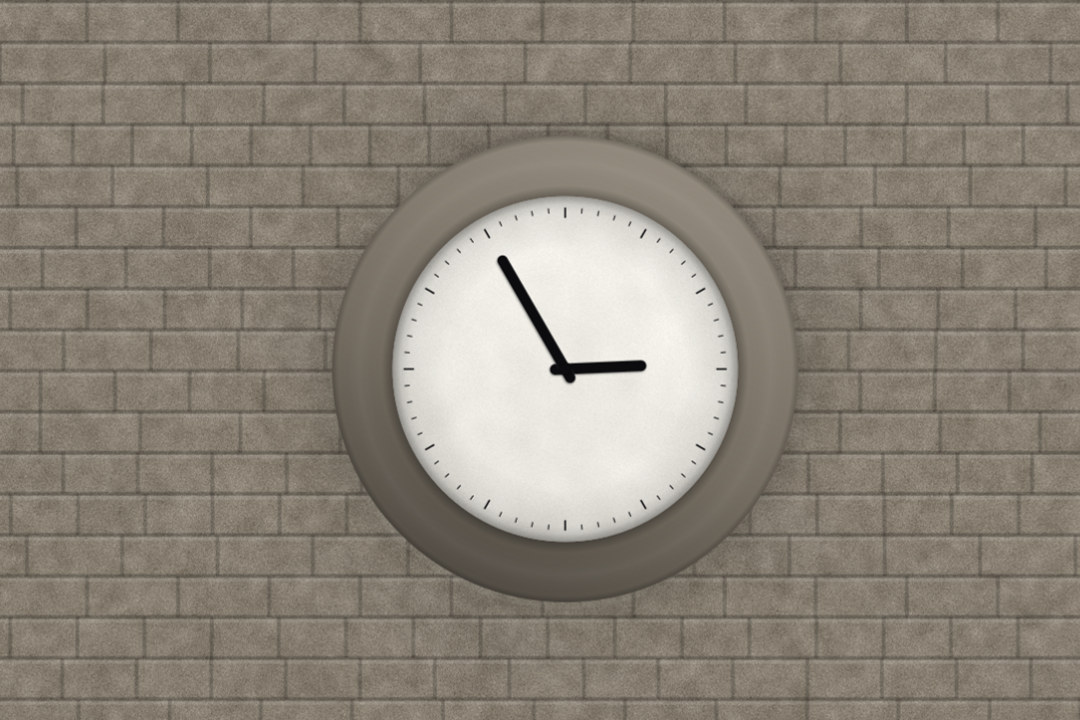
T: 2 h 55 min
